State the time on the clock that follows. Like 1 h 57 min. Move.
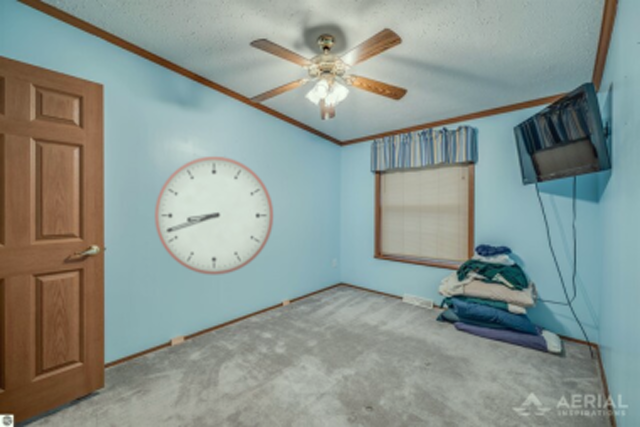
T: 8 h 42 min
